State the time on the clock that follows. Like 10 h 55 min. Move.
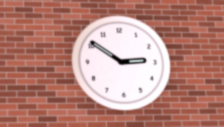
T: 2 h 51 min
